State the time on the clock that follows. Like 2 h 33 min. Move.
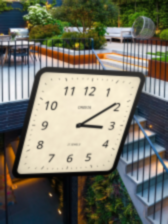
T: 3 h 09 min
